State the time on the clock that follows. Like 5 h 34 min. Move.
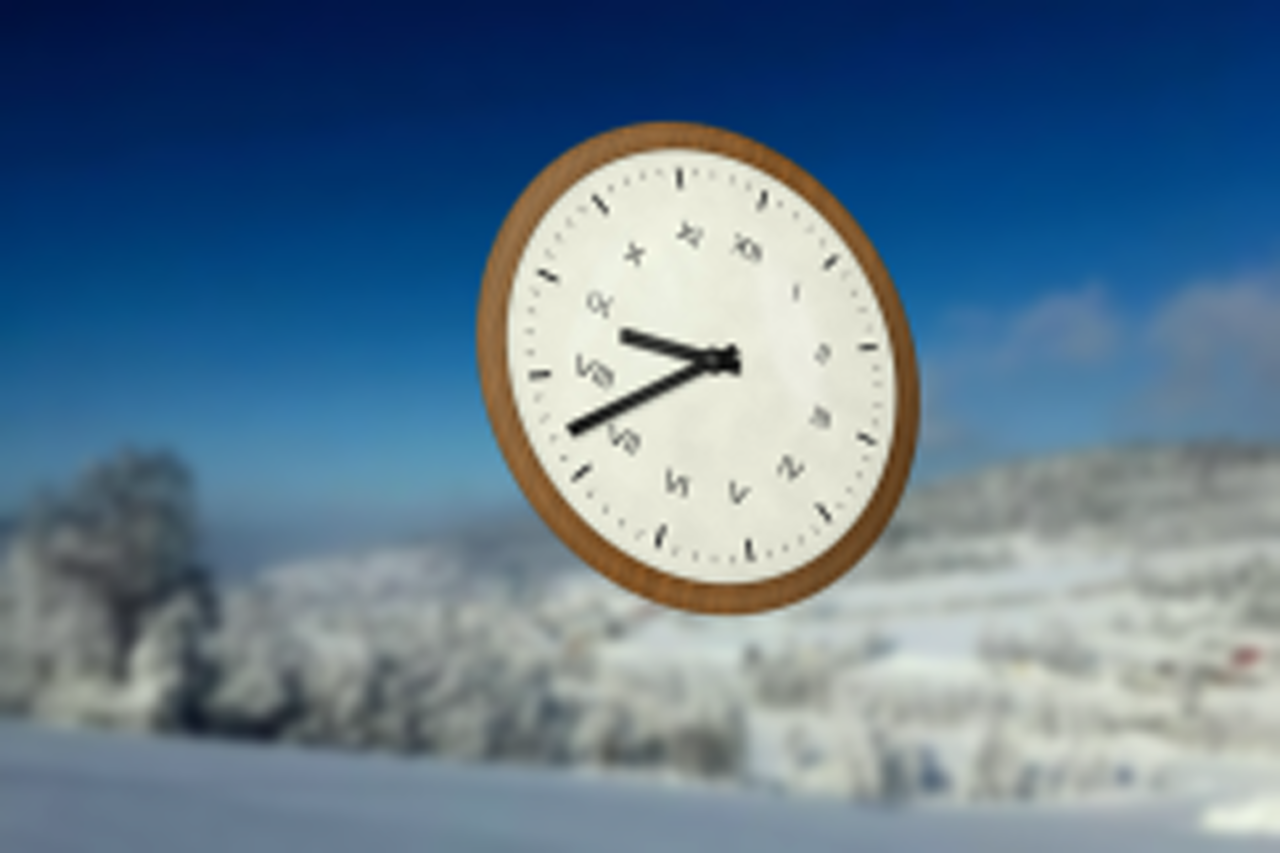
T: 8 h 37 min
